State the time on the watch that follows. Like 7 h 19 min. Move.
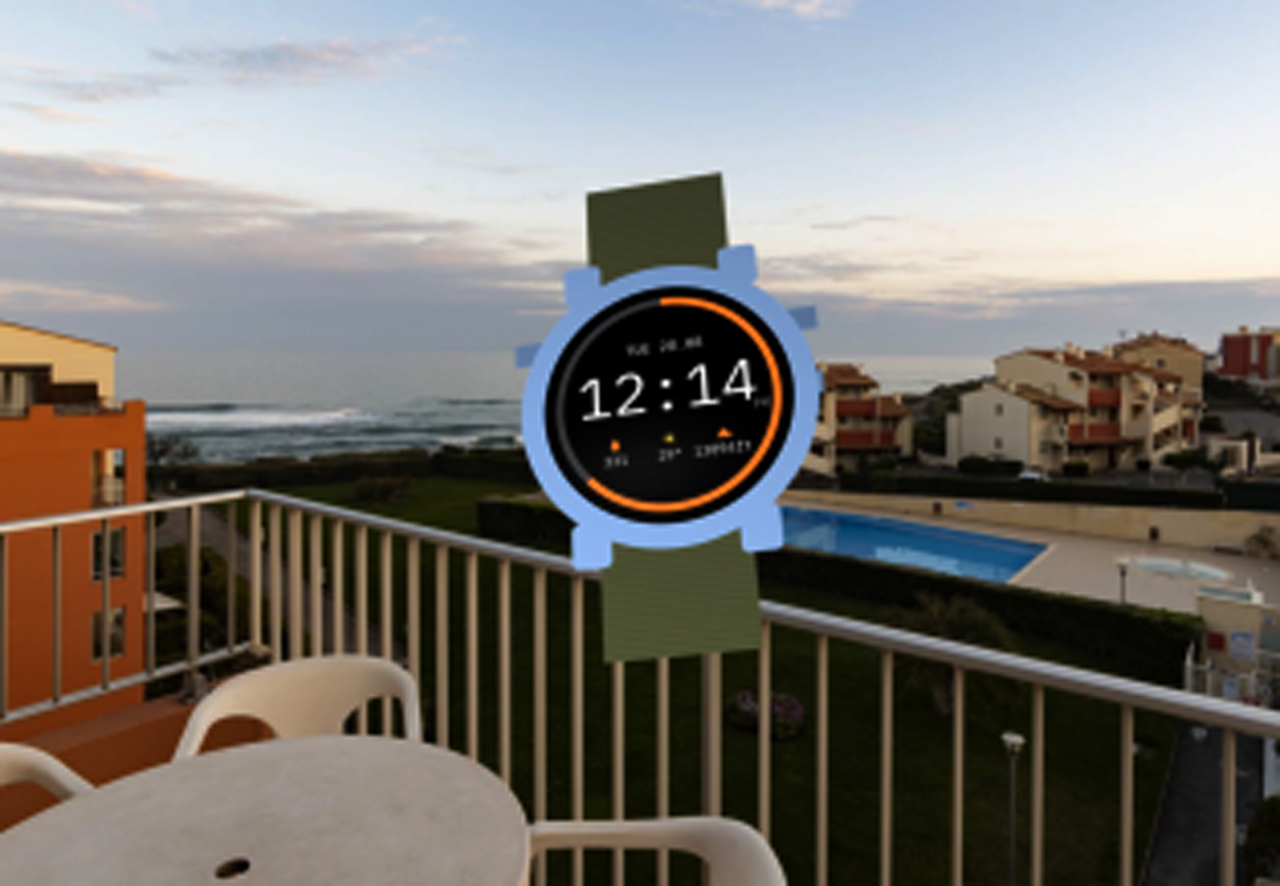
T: 12 h 14 min
